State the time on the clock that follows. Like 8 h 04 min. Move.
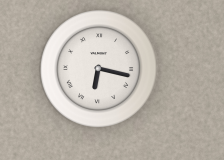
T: 6 h 17 min
